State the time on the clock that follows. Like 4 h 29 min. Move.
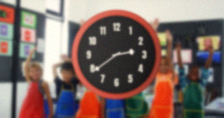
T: 2 h 39 min
